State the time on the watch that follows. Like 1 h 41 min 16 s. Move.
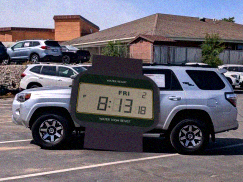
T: 8 h 13 min 18 s
